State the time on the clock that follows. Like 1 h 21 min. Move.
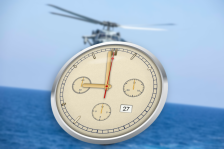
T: 8 h 59 min
